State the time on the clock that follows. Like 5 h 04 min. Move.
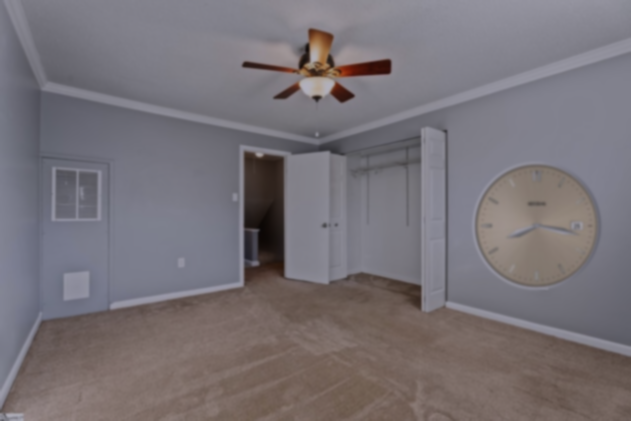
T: 8 h 17 min
